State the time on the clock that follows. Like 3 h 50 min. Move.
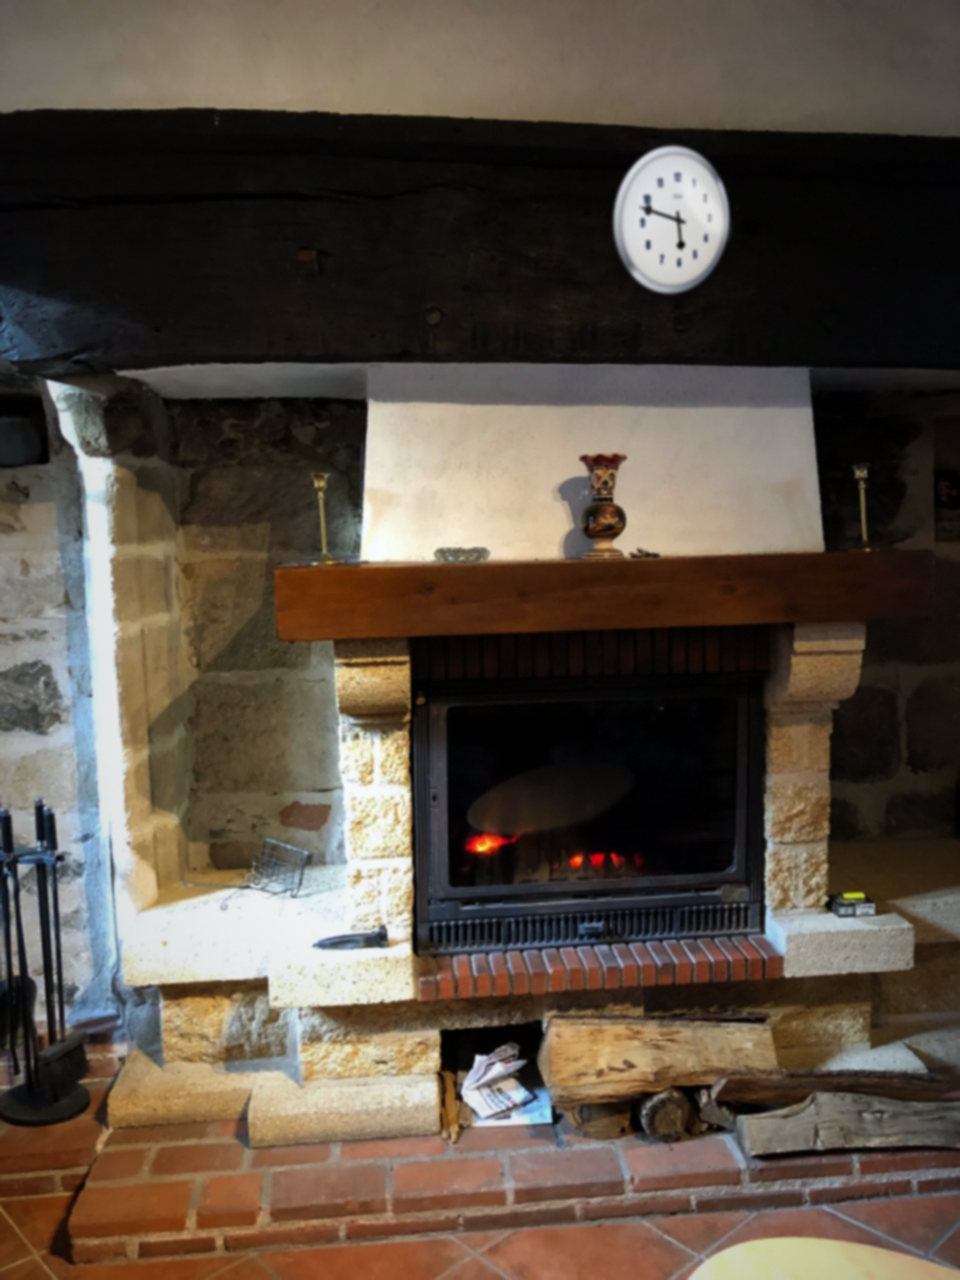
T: 5 h 48 min
